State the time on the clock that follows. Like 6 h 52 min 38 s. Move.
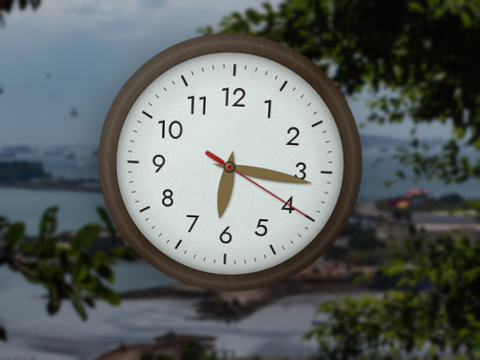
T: 6 h 16 min 20 s
